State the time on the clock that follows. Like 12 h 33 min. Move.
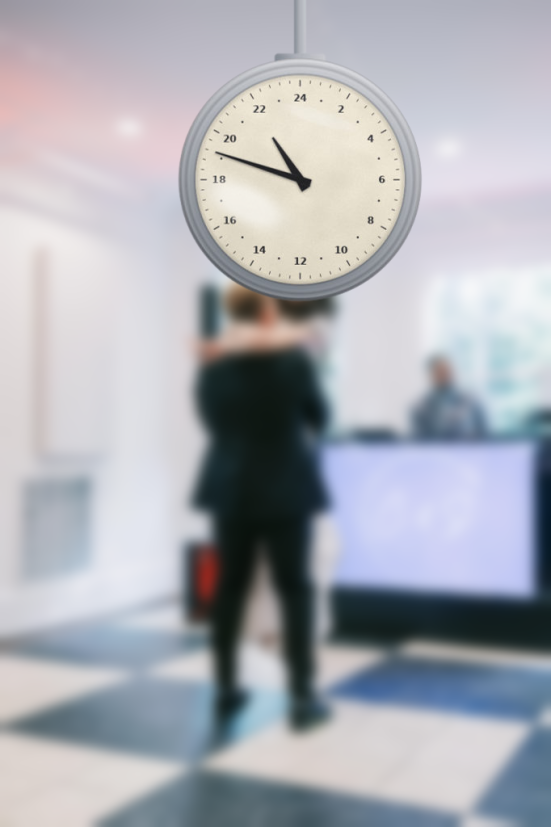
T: 21 h 48 min
